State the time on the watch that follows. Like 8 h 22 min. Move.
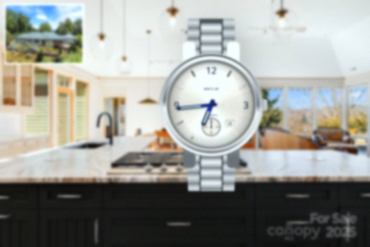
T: 6 h 44 min
